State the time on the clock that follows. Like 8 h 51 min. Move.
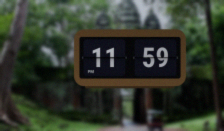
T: 11 h 59 min
